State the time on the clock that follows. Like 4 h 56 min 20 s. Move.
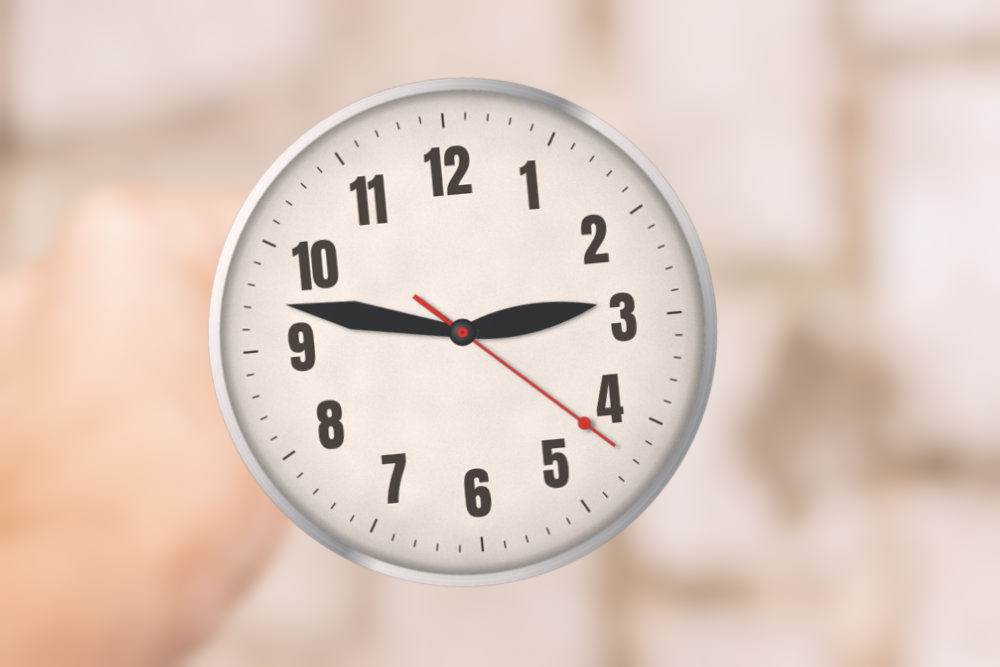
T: 2 h 47 min 22 s
